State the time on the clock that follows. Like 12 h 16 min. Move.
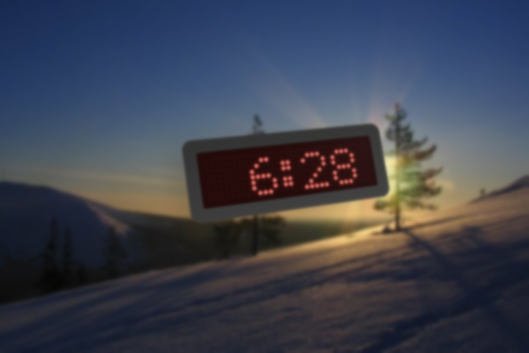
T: 6 h 28 min
